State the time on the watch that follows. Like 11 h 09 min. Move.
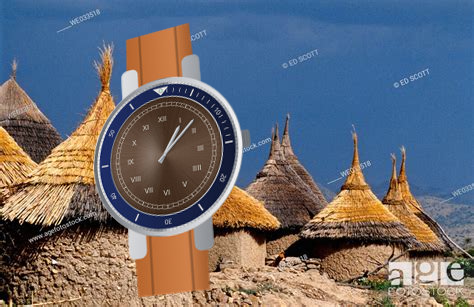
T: 1 h 08 min
